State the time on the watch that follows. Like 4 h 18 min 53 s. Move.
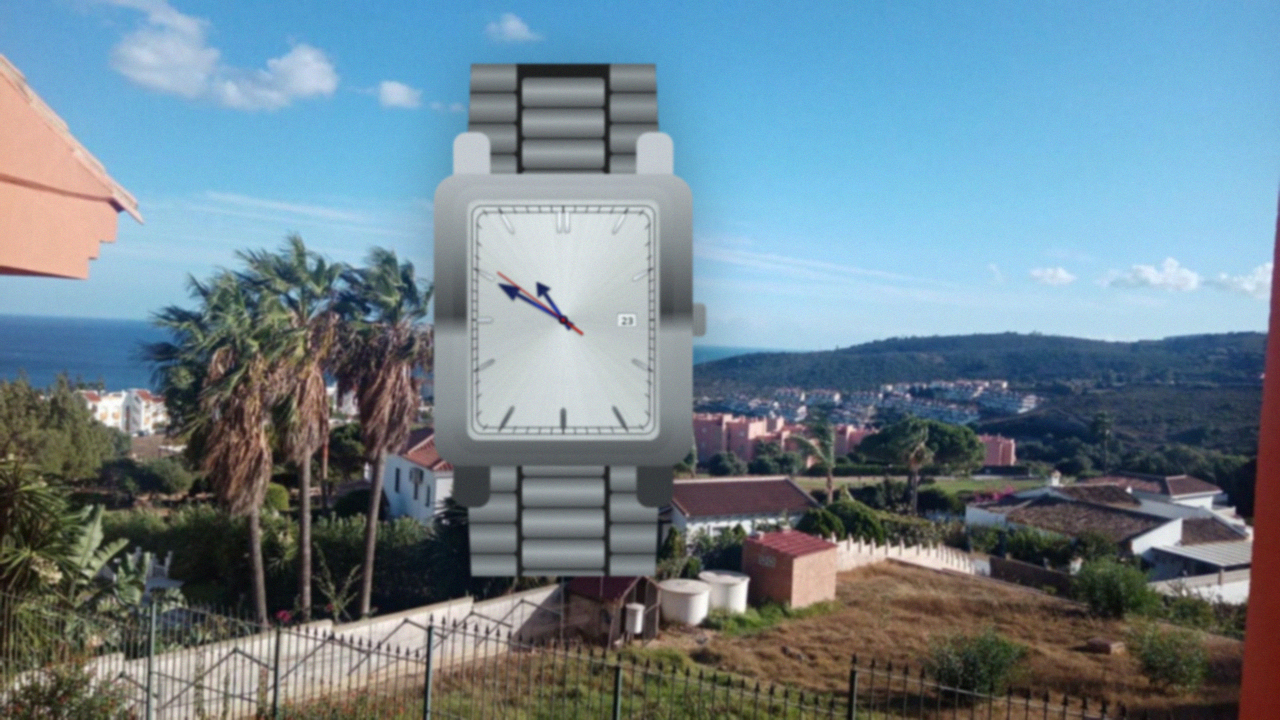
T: 10 h 49 min 51 s
